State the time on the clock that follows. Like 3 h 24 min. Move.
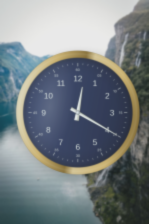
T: 12 h 20 min
